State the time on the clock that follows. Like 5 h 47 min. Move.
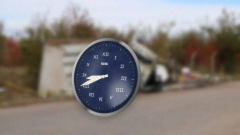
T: 8 h 41 min
